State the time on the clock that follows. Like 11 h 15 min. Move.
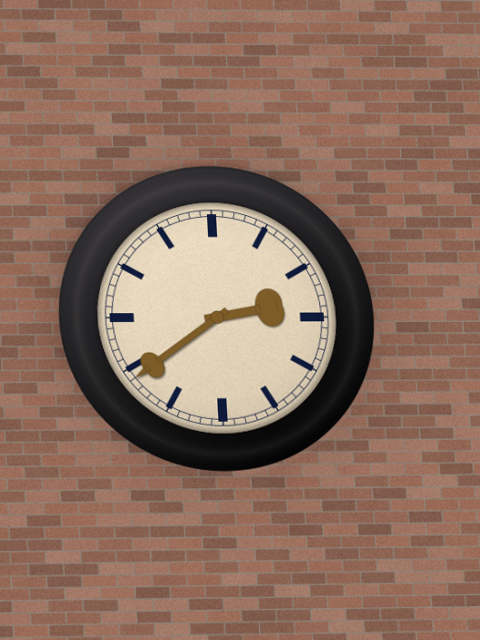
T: 2 h 39 min
